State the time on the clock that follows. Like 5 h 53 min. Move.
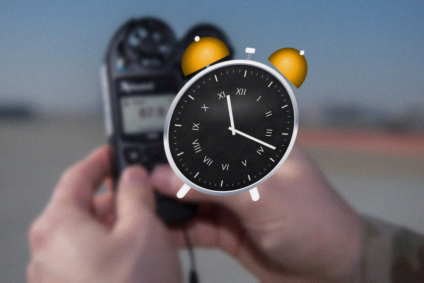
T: 11 h 18 min
